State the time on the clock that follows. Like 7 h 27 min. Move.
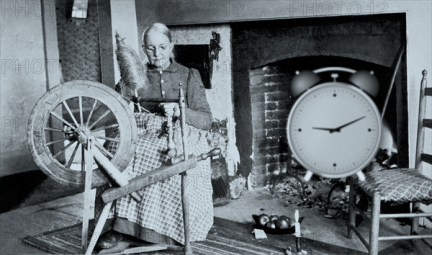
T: 9 h 11 min
